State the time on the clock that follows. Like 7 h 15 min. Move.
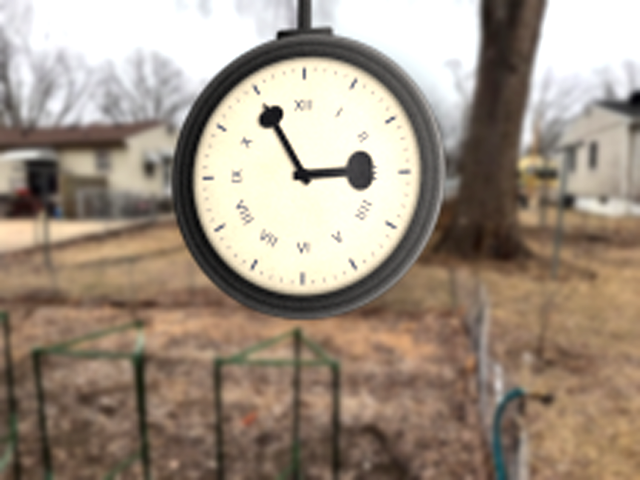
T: 2 h 55 min
